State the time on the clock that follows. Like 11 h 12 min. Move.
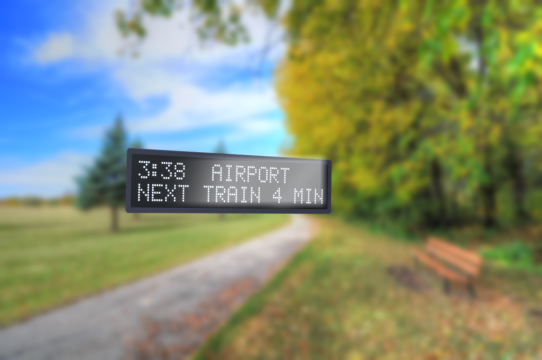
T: 3 h 38 min
